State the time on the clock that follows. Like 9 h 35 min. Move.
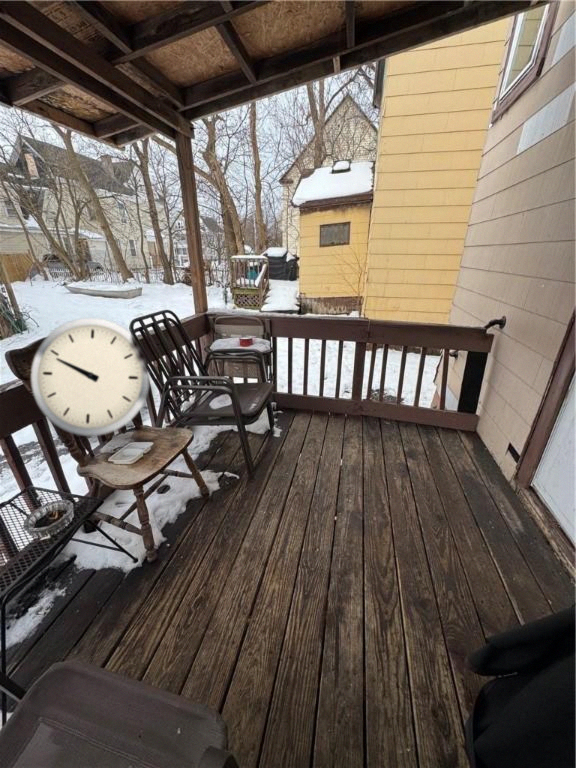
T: 9 h 49 min
